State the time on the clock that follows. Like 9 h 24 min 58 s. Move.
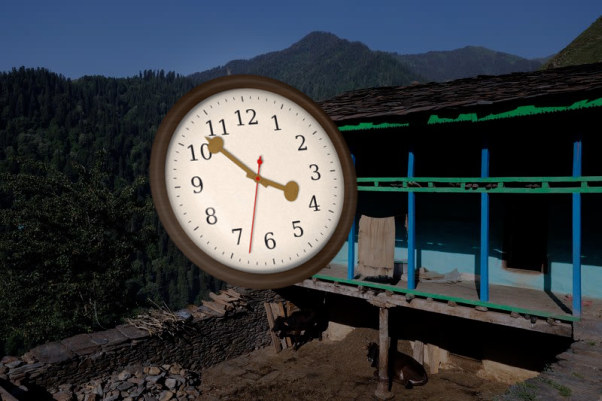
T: 3 h 52 min 33 s
